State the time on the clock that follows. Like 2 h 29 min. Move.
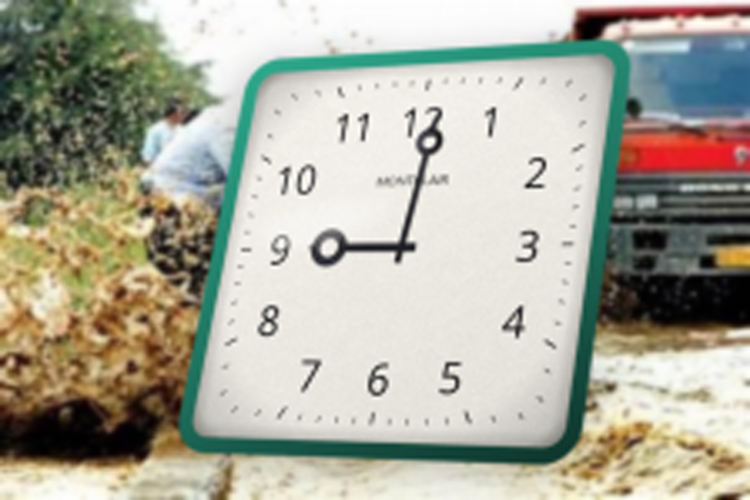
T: 9 h 01 min
